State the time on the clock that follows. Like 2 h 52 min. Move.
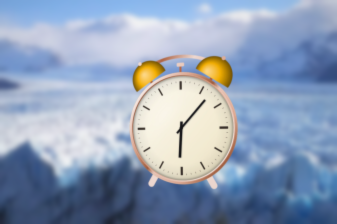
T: 6 h 07 min
